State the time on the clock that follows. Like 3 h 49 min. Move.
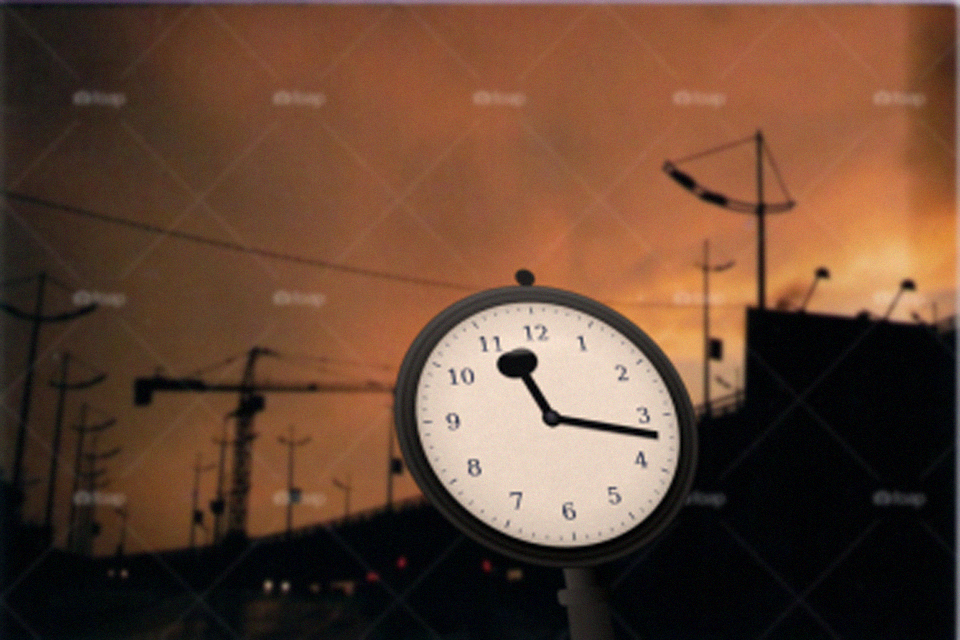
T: 11 h 17 min
